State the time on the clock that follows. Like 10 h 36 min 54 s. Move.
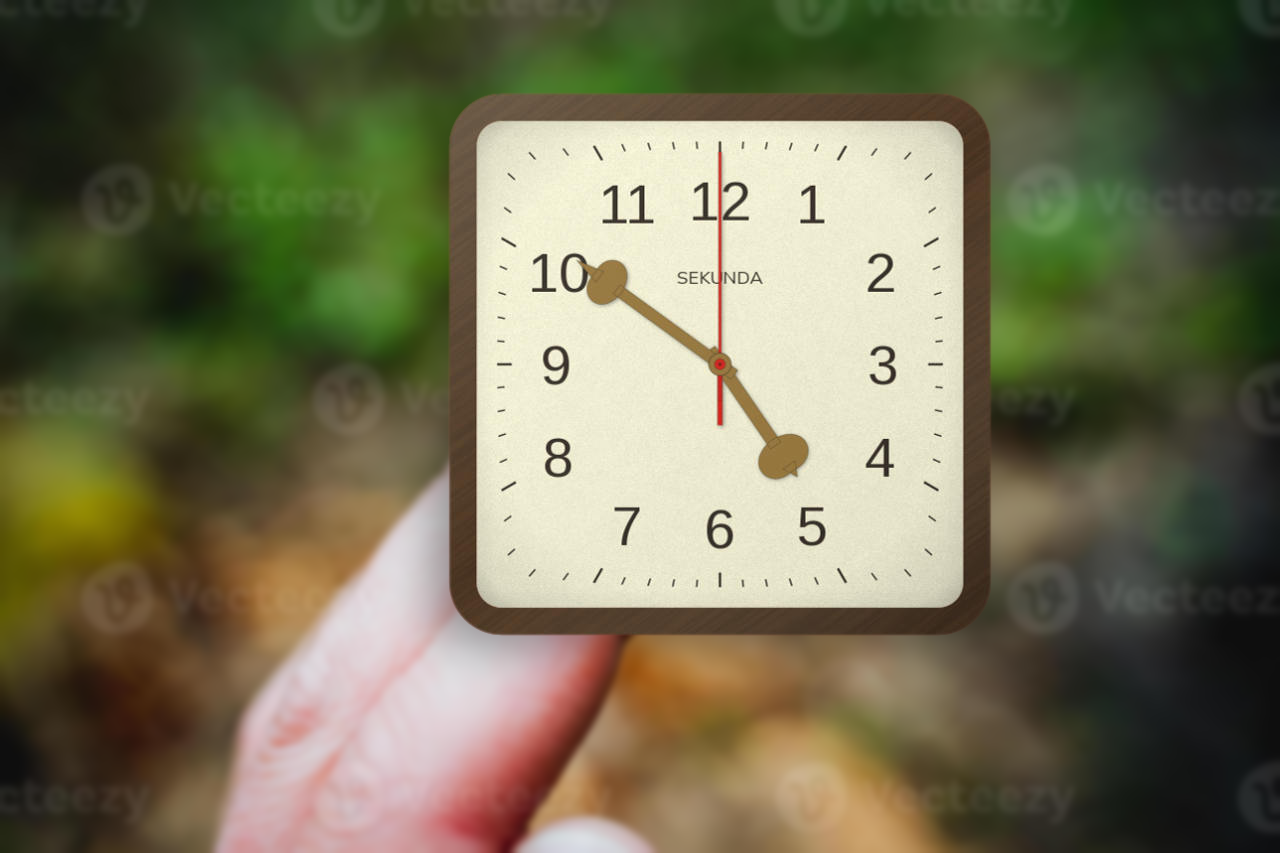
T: 4 h 51 min 00 s
